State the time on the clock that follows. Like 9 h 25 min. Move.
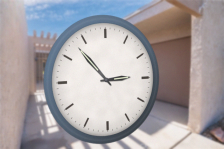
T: 2 h 53 min
